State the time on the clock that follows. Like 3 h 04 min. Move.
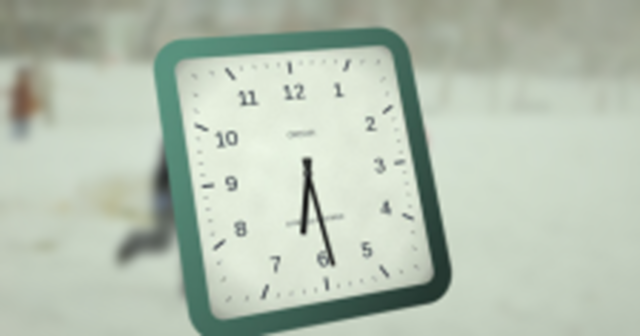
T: 6 h 29 min
